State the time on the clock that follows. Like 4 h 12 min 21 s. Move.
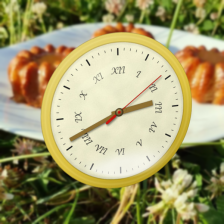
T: 2 h 41 min 09 s
